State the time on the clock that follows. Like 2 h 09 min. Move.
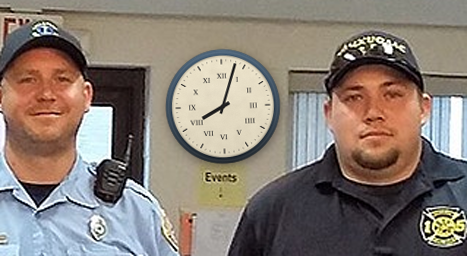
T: 8 h 03 min
